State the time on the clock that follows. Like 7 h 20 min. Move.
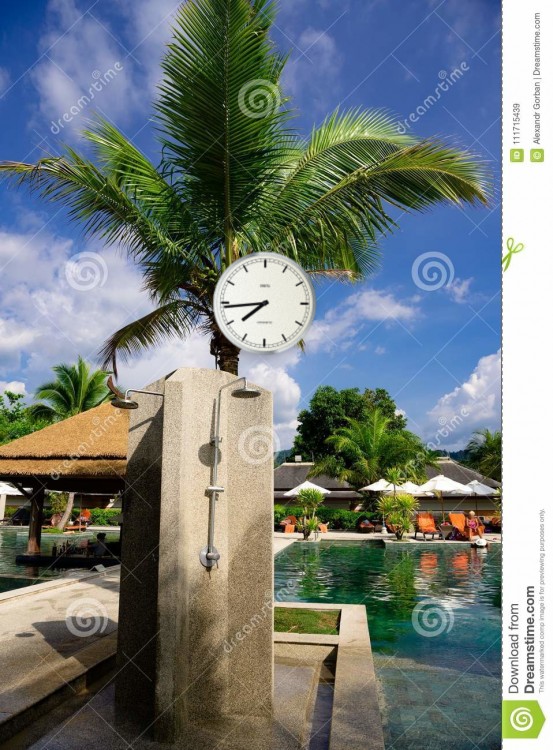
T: 7 h 44 min
